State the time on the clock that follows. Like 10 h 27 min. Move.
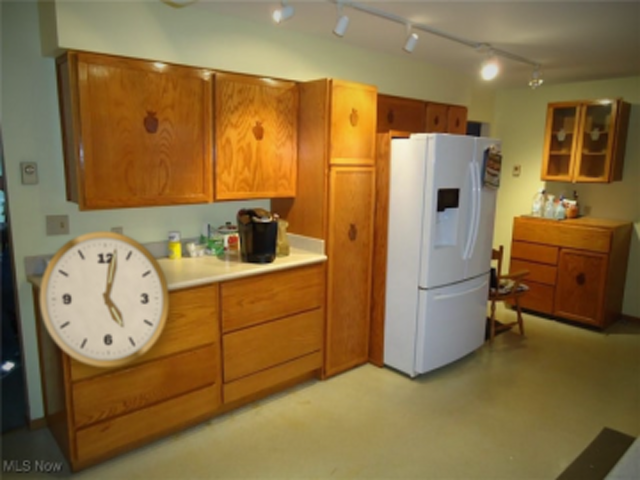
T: 5 h 02 min
